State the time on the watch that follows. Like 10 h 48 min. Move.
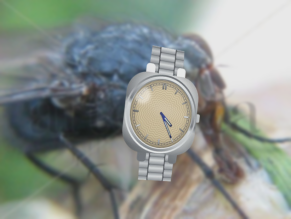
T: 4 h 25 min
